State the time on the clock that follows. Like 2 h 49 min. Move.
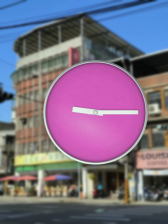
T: 9 h 15 min
